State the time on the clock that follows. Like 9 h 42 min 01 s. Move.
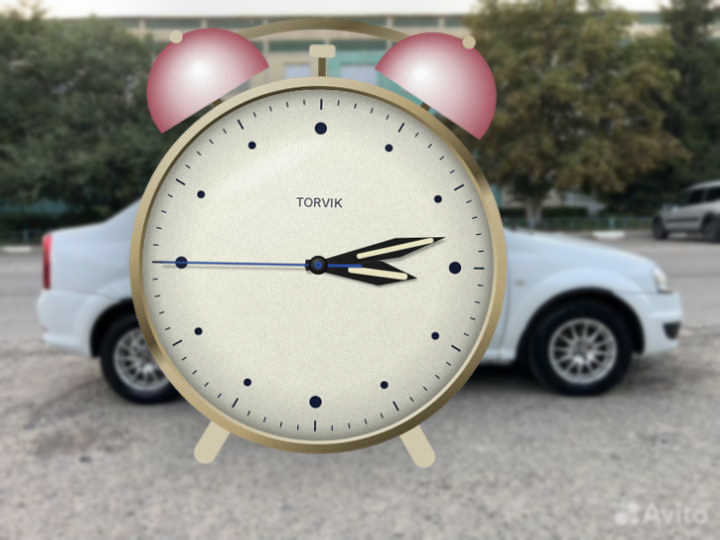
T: 3 h 12 min 45 s
